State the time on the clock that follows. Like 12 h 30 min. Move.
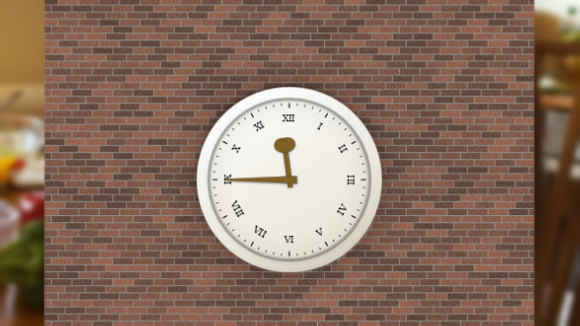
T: 11 h 45 min
